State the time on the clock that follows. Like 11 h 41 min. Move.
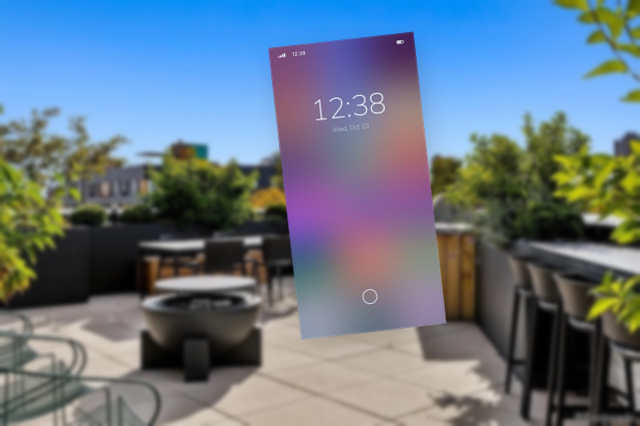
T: 12 h 38 min
